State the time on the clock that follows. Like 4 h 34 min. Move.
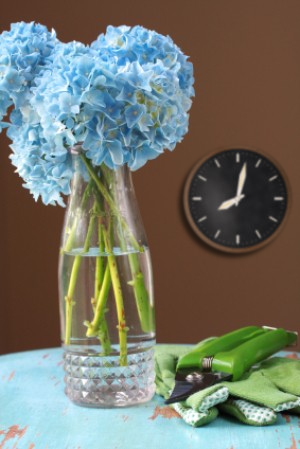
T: 8 h 02 min
